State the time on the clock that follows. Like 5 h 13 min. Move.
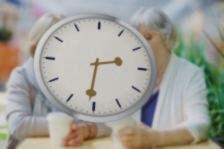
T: 2 h 31 min
